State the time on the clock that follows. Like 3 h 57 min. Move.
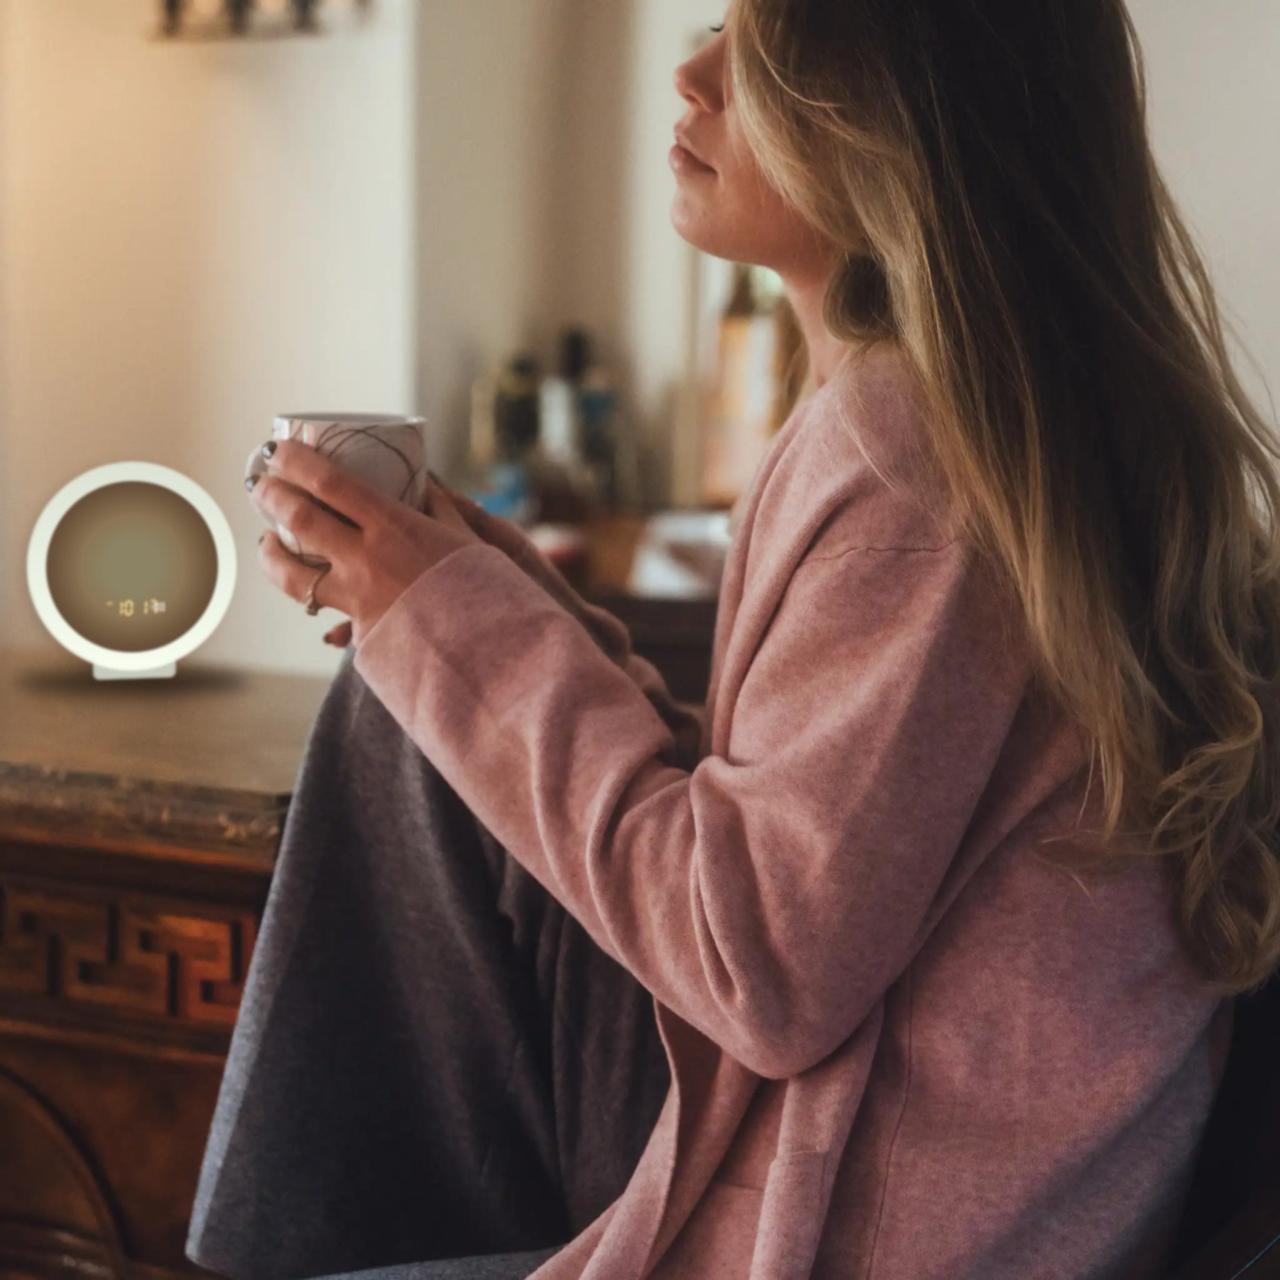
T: 10 h 17 min
